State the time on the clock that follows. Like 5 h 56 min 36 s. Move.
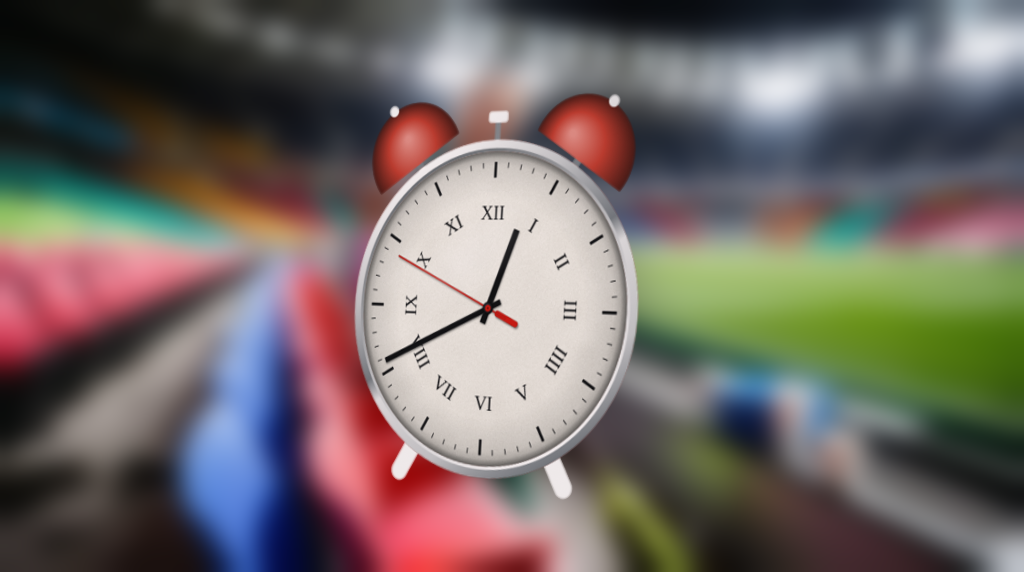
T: 12 h 40 min 49 s
